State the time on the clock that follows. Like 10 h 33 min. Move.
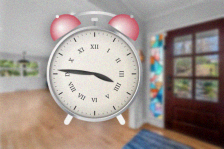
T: 3 h 46 min
